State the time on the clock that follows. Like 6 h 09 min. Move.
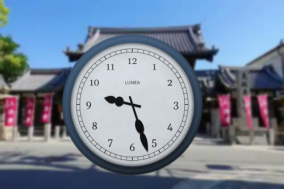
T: 9 h 27 min
